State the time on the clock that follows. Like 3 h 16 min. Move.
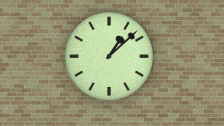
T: 1 h 08 min
